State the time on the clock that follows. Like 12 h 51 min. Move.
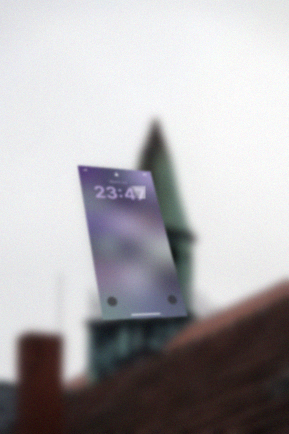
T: 23 h 47 min
